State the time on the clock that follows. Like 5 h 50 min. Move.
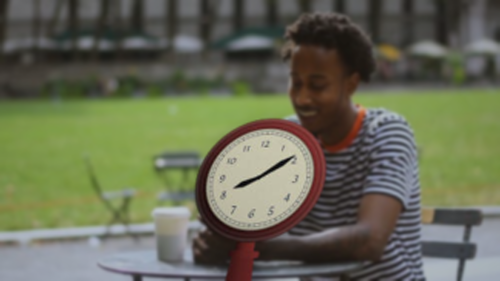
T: 8 h 09 min
